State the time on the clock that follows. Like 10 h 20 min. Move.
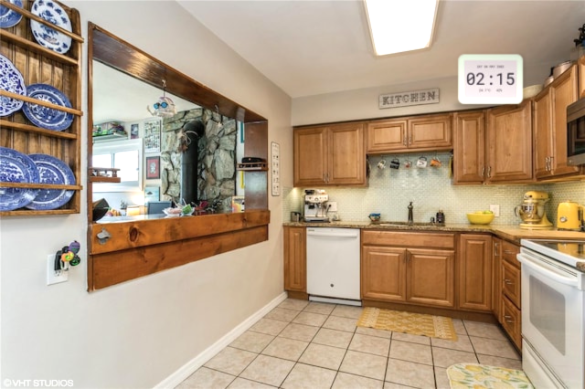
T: 2 h 15 min
